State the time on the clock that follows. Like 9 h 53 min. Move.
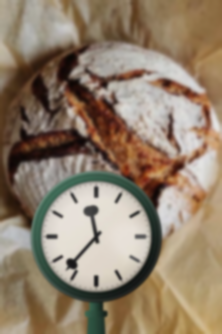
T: 11 h 37 min
